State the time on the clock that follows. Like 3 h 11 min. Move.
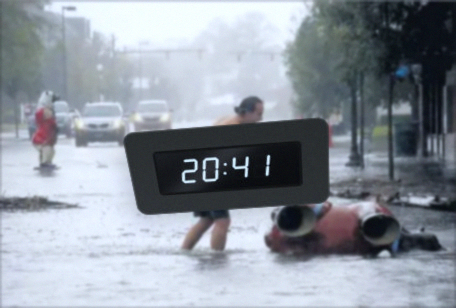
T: 20 h 41 min
